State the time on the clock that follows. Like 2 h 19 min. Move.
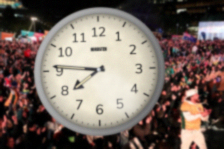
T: 7 h 46 min
